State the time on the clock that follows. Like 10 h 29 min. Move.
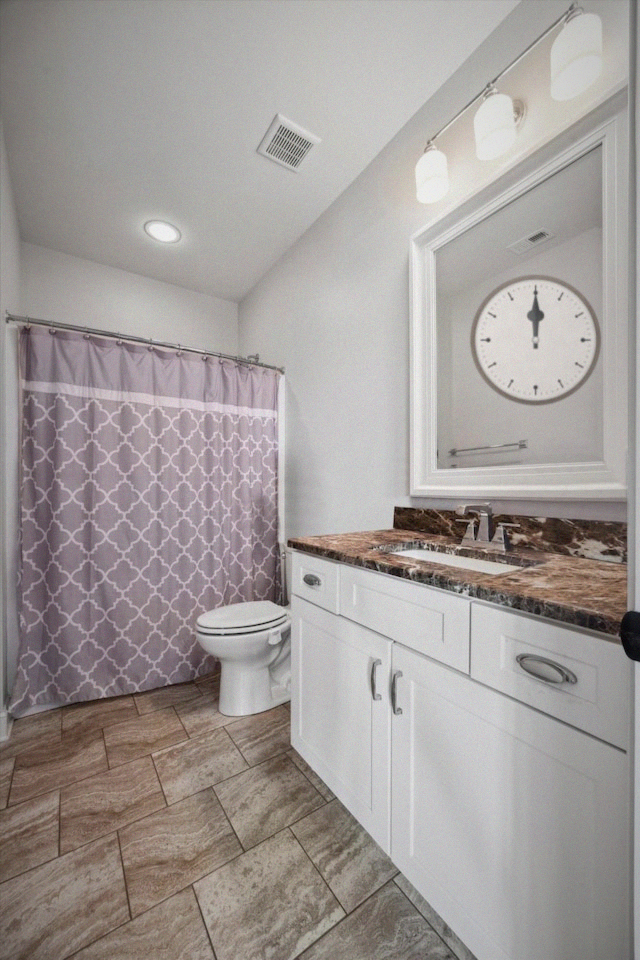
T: 12 h 00 min
